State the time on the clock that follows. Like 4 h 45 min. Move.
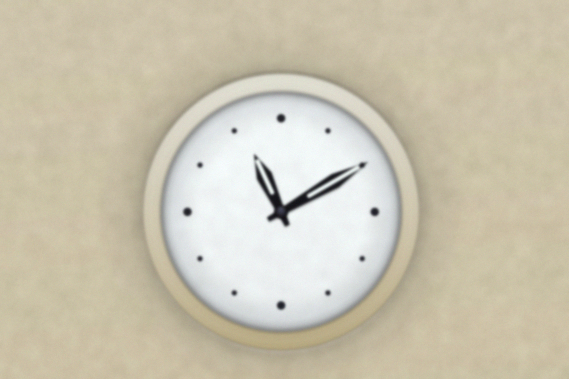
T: 11 h 10 min
